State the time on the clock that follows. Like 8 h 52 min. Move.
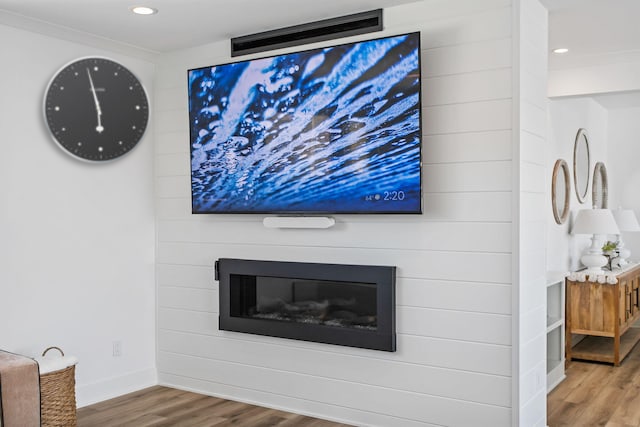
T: 5 h 58 min
